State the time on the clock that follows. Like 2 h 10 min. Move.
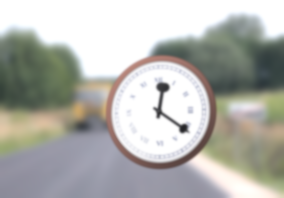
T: 12 h 21 min
